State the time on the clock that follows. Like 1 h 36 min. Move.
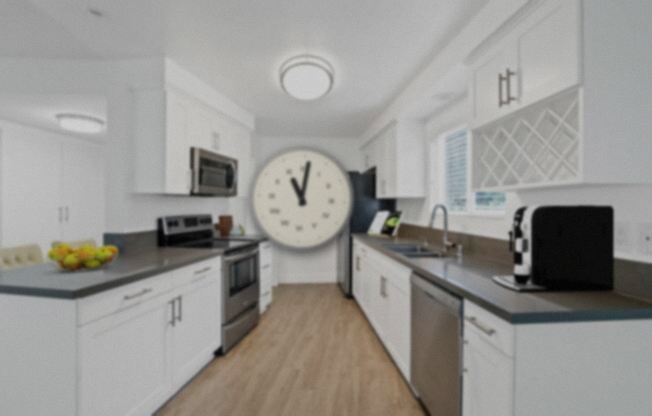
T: 11 h 01 min
